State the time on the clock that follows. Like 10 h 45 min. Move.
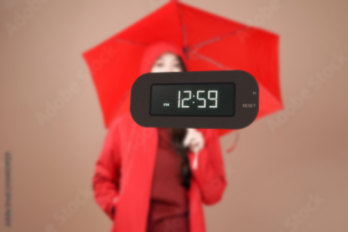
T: 12 h 59 min
